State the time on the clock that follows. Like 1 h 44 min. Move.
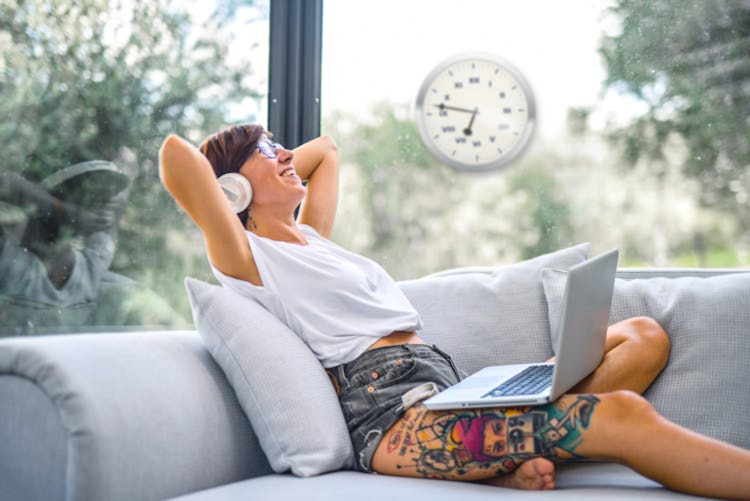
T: 6 h 47 min
